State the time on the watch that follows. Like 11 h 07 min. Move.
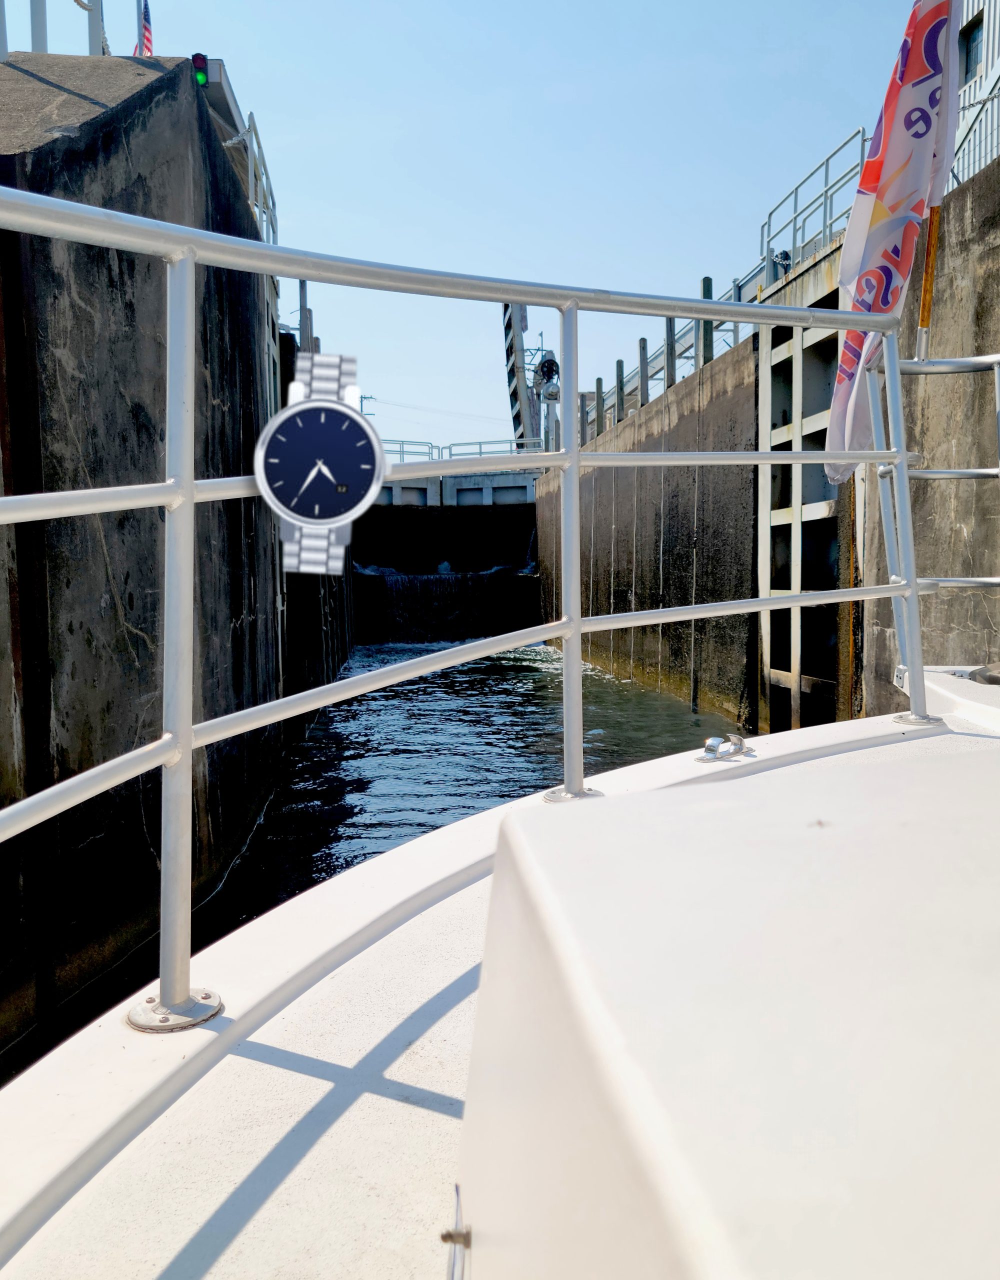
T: 4 h 35 min
